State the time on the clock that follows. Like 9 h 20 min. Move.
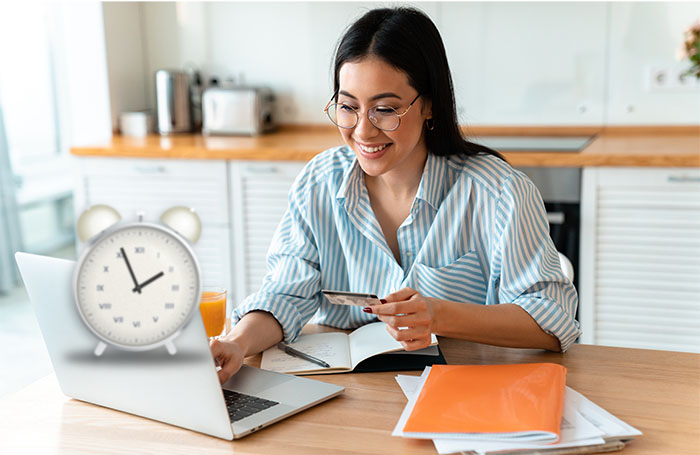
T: 1 h 56 min
